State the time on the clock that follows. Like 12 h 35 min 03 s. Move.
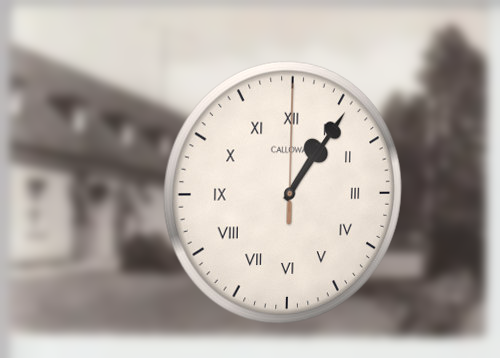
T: 1 h 06 min 00 s
